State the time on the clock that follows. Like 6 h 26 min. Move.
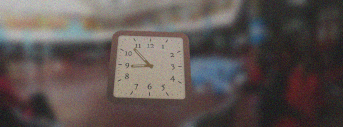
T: 8 h 53 min
